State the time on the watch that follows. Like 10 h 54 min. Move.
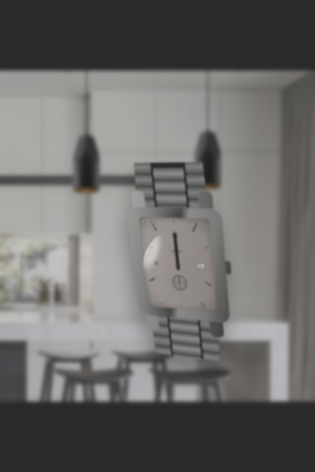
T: 12 h 00 min
